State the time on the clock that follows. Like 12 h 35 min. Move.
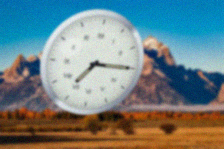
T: 7 h 15 min
